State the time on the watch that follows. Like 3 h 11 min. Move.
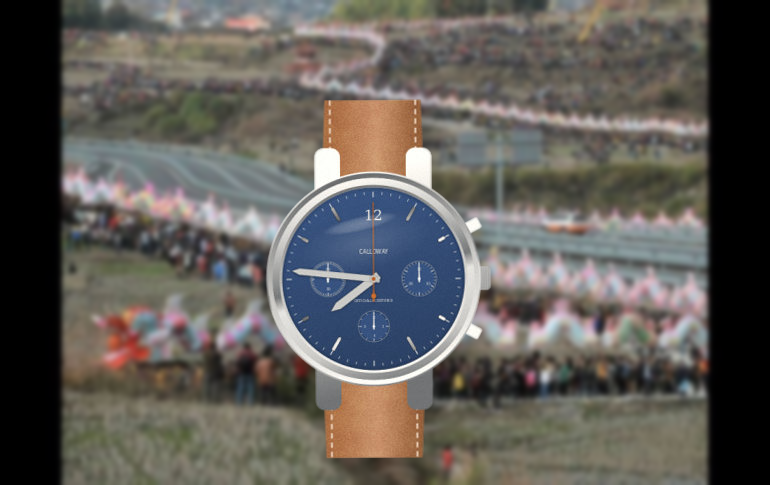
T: 7 h 46 min
